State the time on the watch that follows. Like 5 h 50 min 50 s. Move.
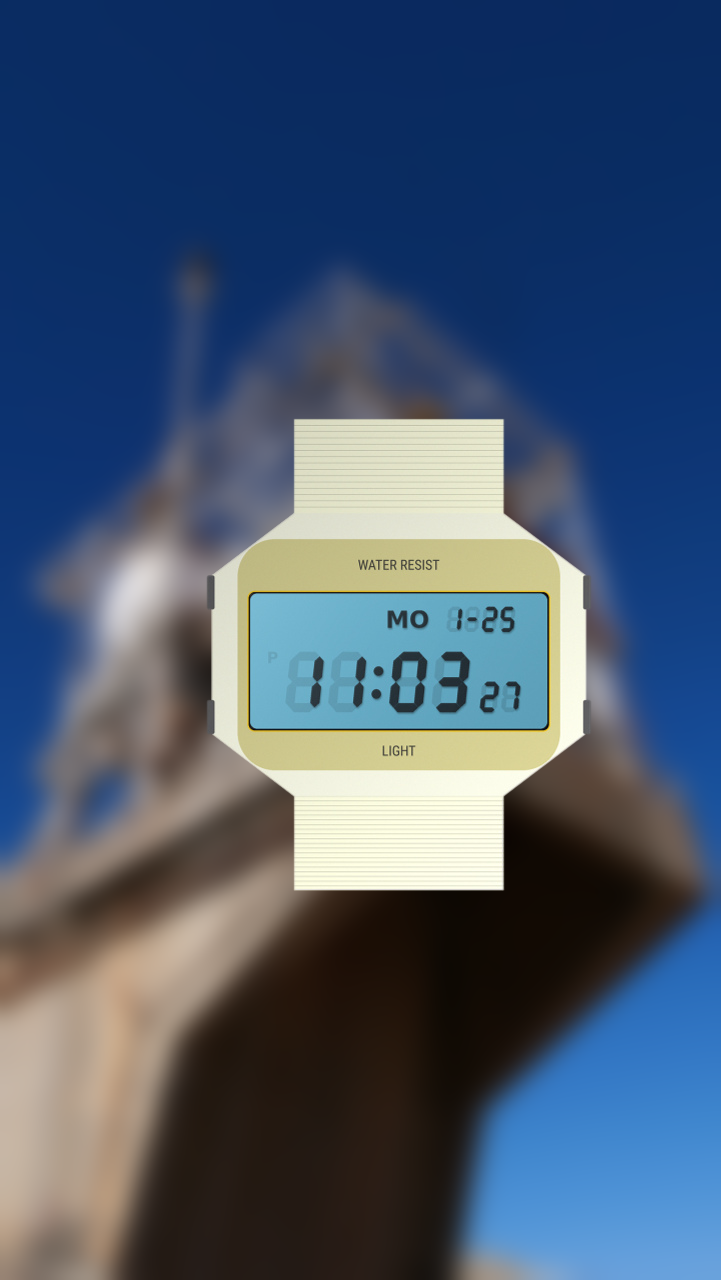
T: 11 h 03 min 27 s
